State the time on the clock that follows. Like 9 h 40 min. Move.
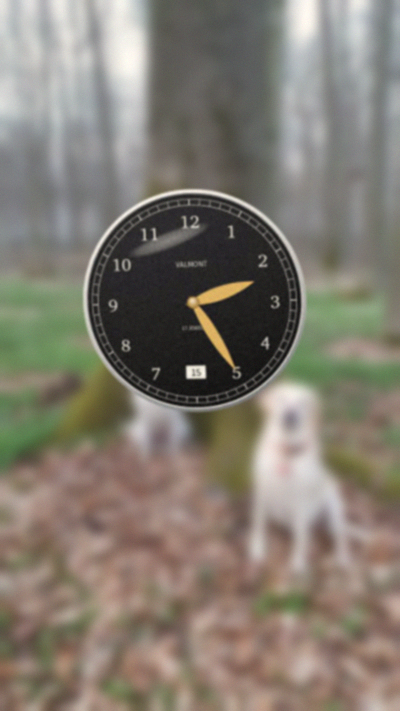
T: 2 h 25 min
